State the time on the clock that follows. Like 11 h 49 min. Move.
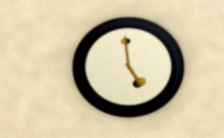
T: 4 h 59 min
